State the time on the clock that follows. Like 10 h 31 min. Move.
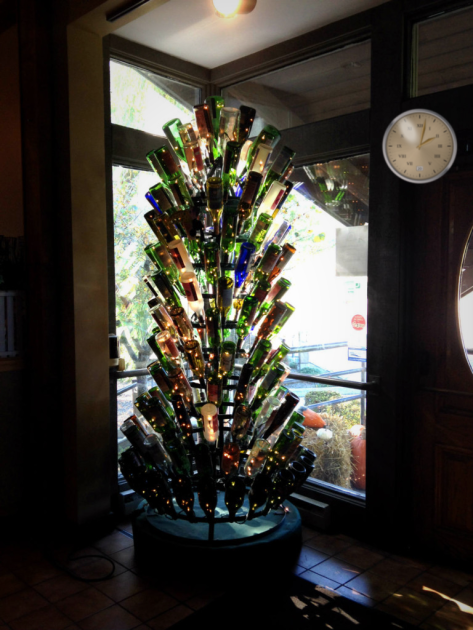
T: 2 h 02 min
